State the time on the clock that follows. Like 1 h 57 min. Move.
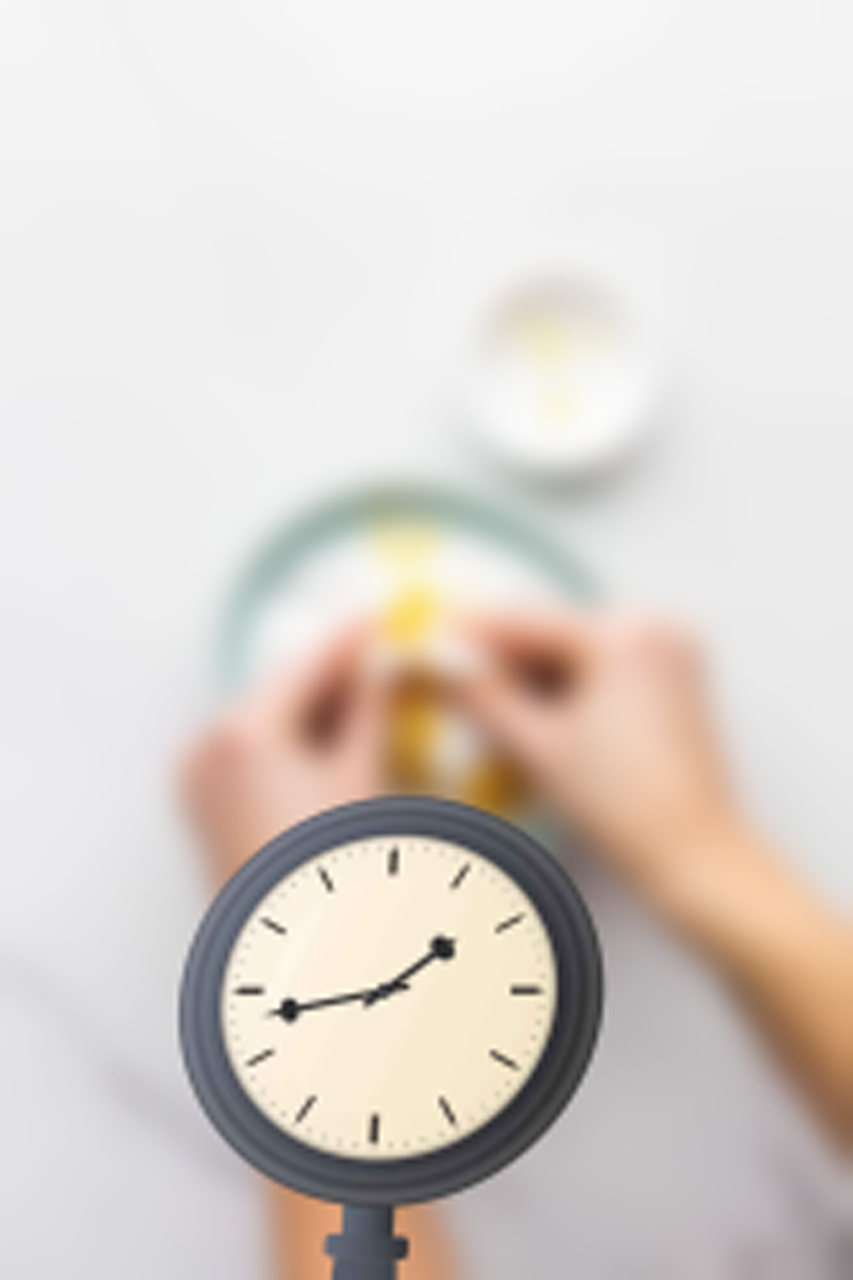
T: 1 h 43 min
